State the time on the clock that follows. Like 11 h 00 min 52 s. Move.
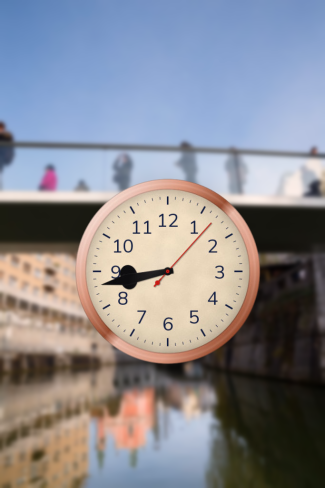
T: 8 h 43 min 07 s
